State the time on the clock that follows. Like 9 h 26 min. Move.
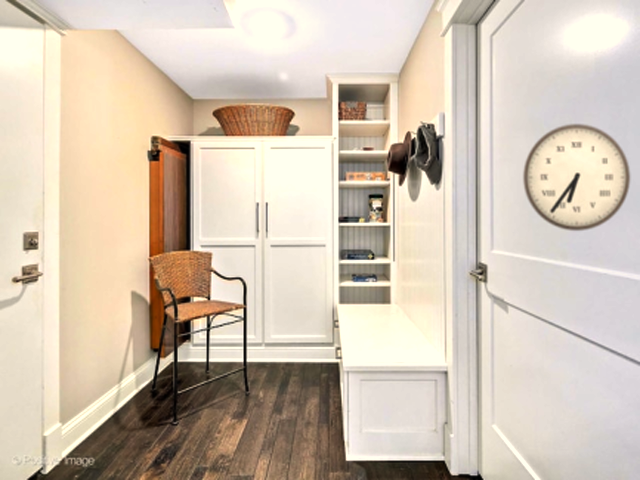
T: 6 h 36 min
